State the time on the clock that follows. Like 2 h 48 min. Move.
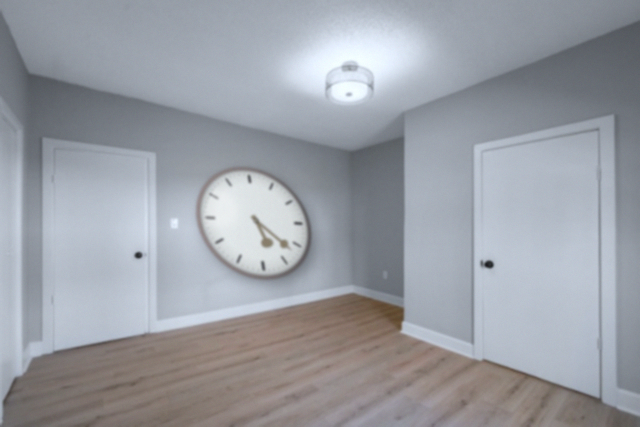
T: 5 h 22 min
